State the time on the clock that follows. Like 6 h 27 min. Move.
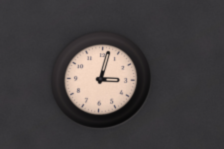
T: 3 h 02 min
